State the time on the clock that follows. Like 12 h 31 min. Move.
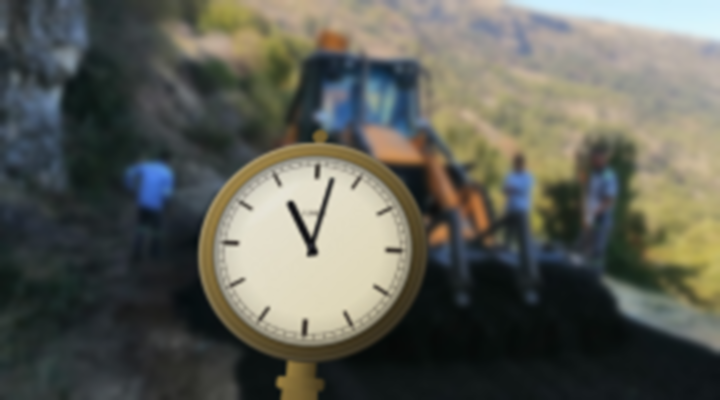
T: 11 h 02 min
